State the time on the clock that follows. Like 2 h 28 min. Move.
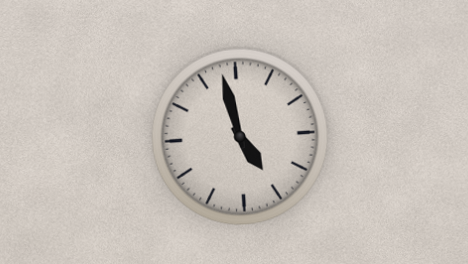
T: 4 h 58 min
